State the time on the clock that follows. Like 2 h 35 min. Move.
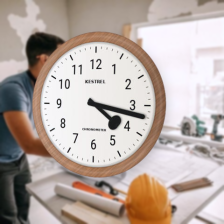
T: 4 h 17 min
